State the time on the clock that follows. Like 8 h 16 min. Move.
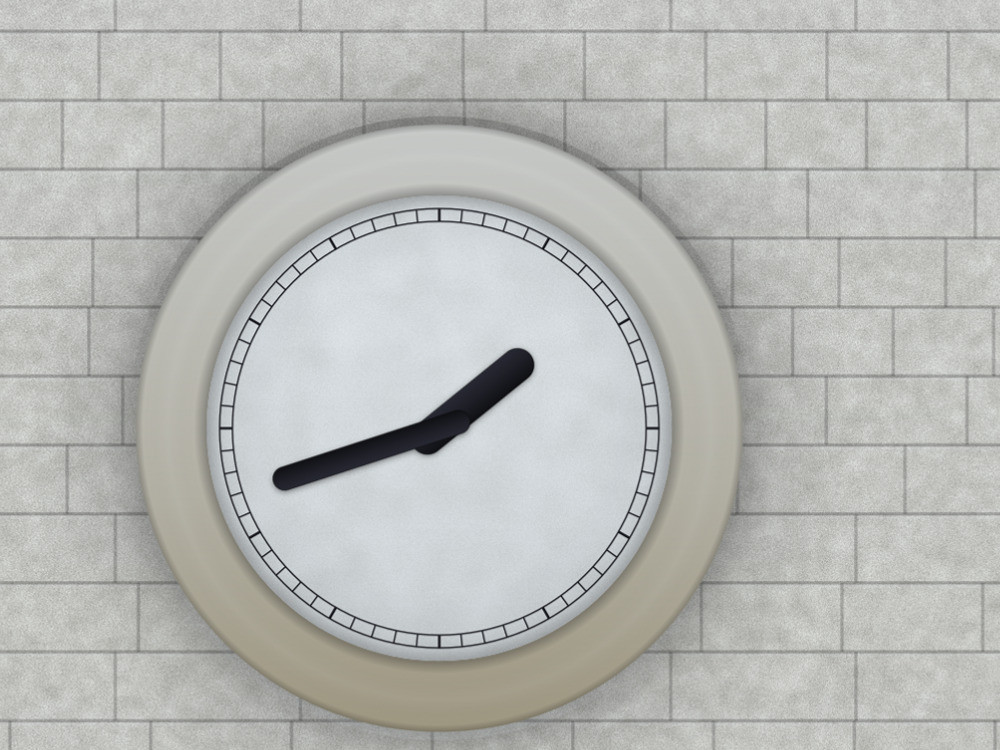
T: 1 h 42 min
